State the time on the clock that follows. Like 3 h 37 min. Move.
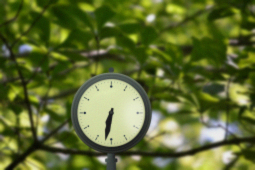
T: 6 h 32 min
